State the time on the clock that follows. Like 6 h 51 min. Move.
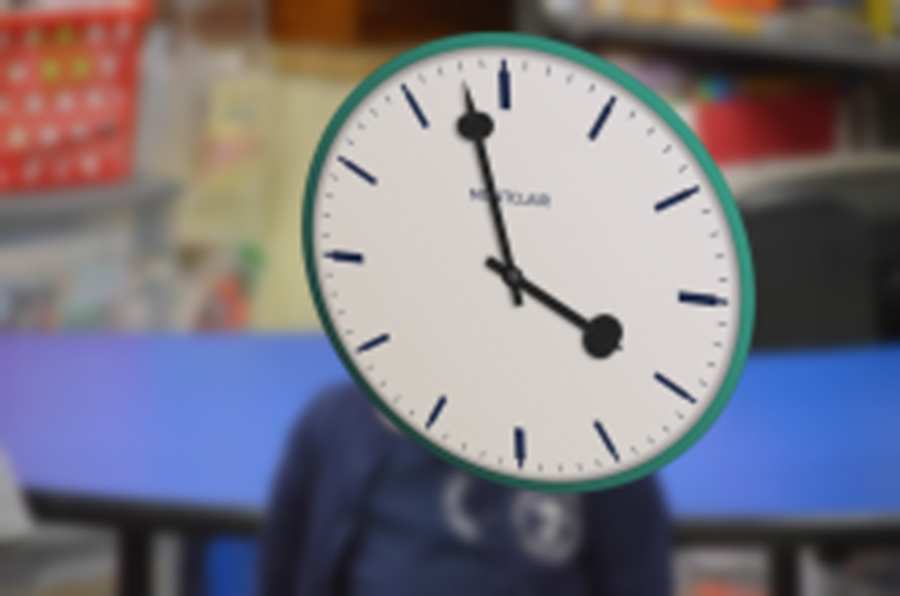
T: 3 h 58 min
